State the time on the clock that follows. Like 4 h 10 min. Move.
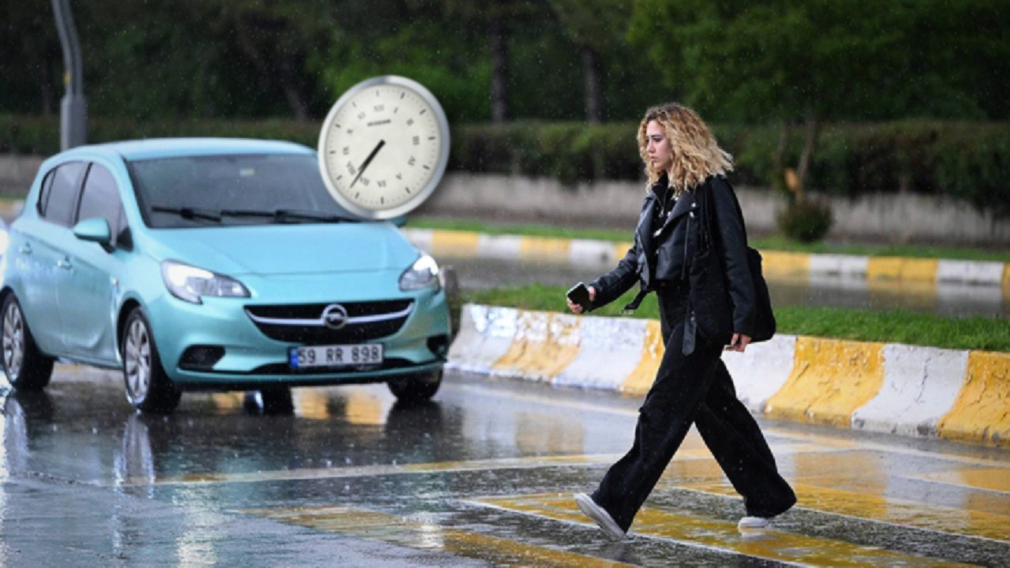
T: 7 h 37 min
